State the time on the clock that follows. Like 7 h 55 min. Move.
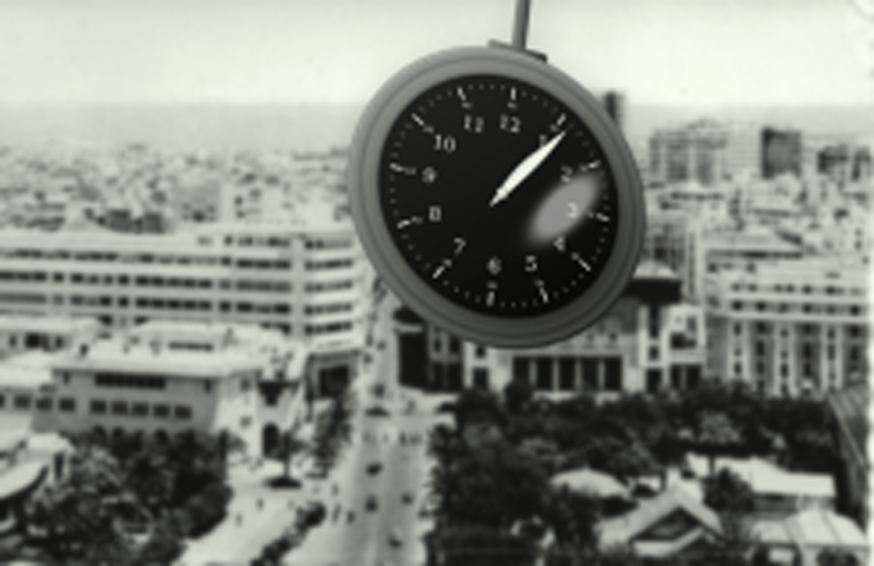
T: 1 h 06 min
